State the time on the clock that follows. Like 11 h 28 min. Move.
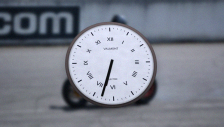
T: 6 h 33 min
